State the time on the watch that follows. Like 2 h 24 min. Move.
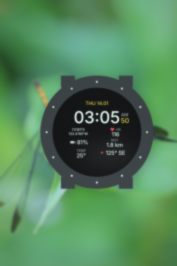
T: 3 h 05 min
